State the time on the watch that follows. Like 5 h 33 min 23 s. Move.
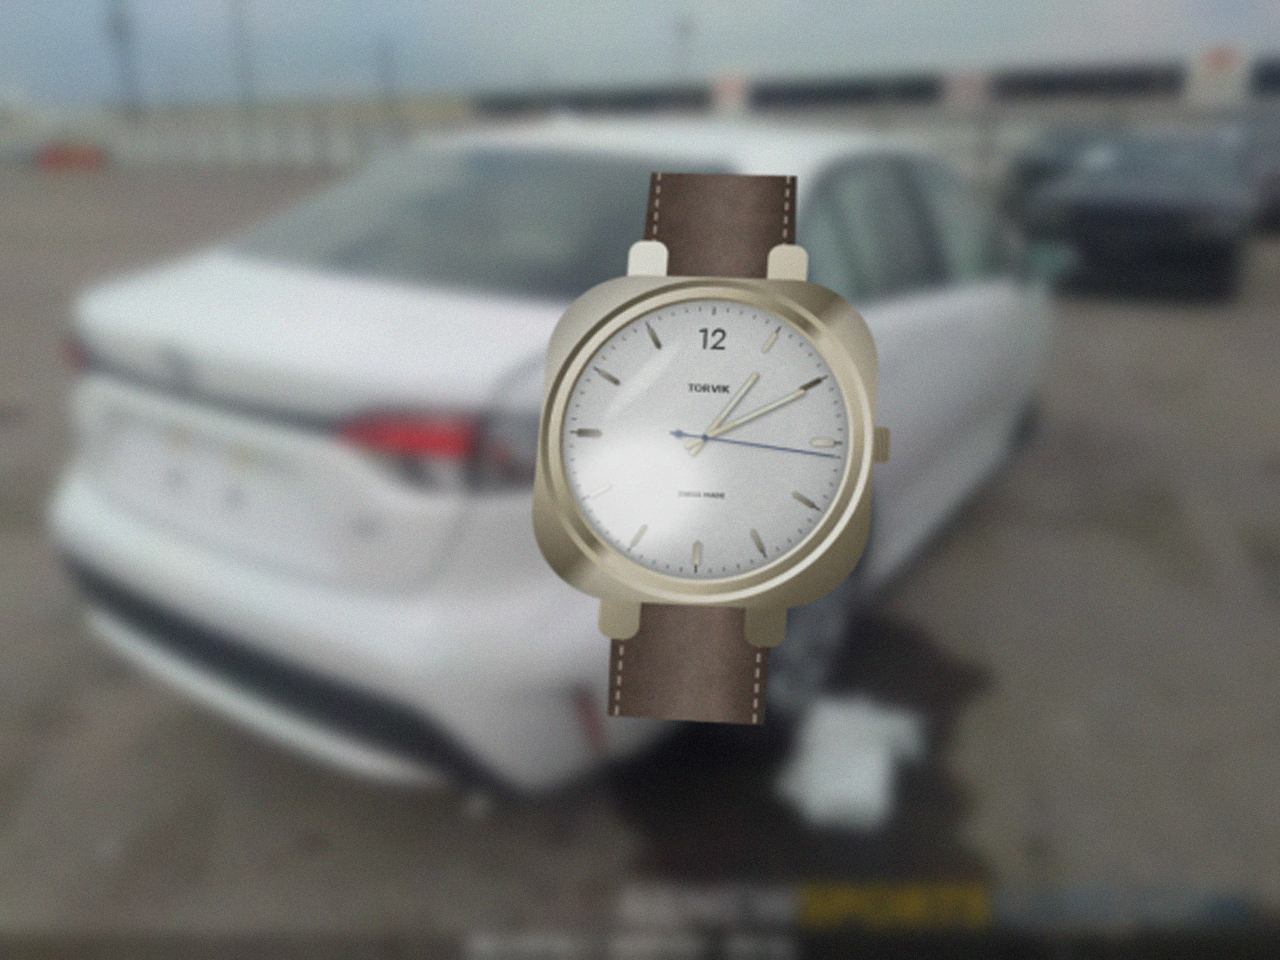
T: 1 h 10 min 16 s
